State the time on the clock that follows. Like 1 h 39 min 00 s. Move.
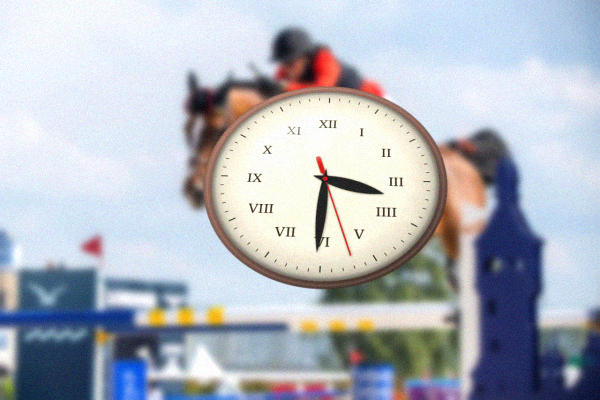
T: 3 h 30 min 27 s
